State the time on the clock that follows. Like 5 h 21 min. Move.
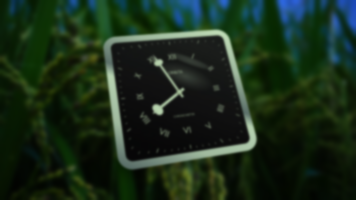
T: 7 h 56 min
